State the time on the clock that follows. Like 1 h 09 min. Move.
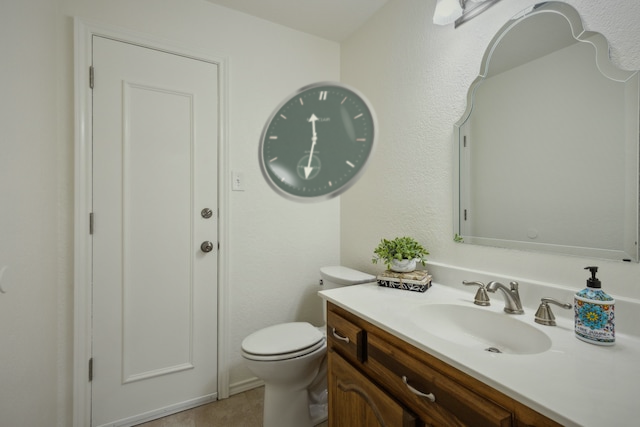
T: 11 h 30 min
